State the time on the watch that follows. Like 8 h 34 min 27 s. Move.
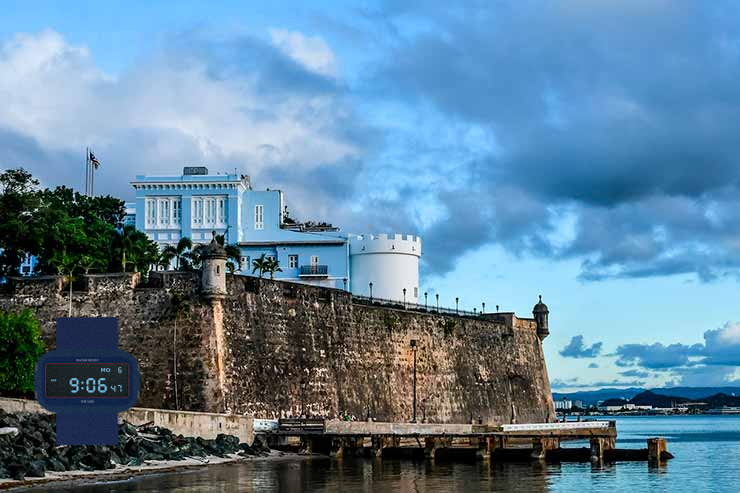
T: 9 h 06 min 47 s
